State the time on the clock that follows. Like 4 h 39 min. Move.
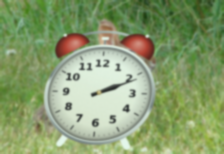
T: 2 h 11 min
